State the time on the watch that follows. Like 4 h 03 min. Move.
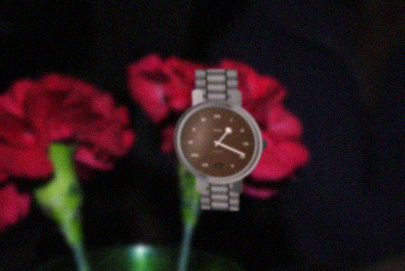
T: 1 h 19 min
